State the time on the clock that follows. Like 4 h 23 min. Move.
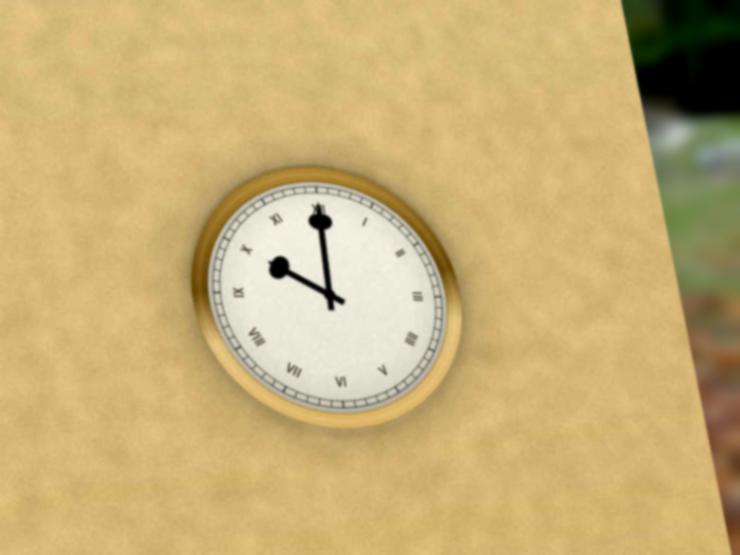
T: 10 h 00 min
